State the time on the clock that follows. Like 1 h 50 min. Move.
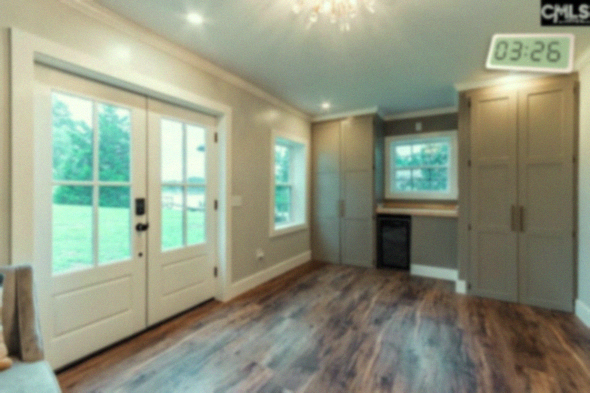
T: 3 h 26 min
